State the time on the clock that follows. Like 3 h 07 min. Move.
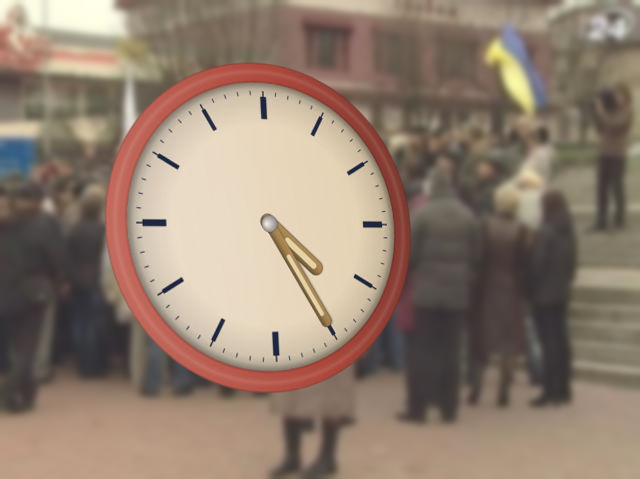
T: 4 h 25 min
